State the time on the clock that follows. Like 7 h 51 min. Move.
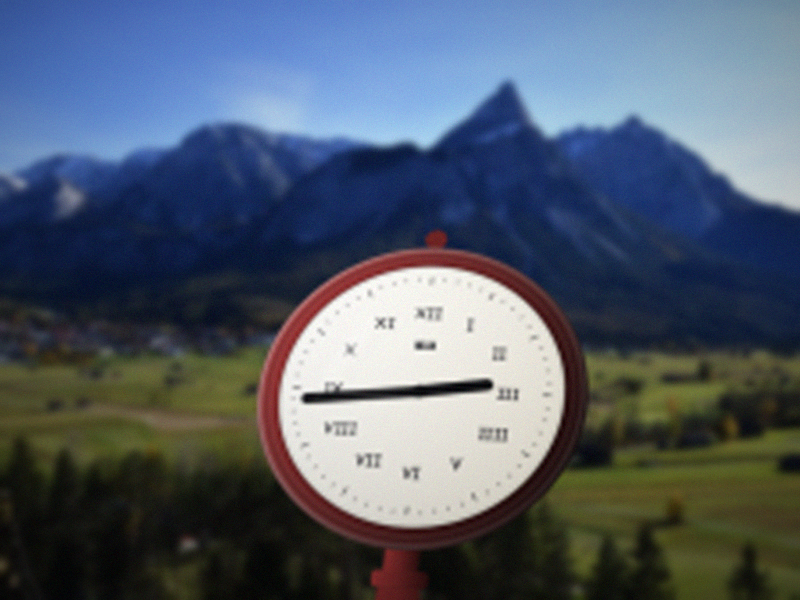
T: 2 h 44 min
